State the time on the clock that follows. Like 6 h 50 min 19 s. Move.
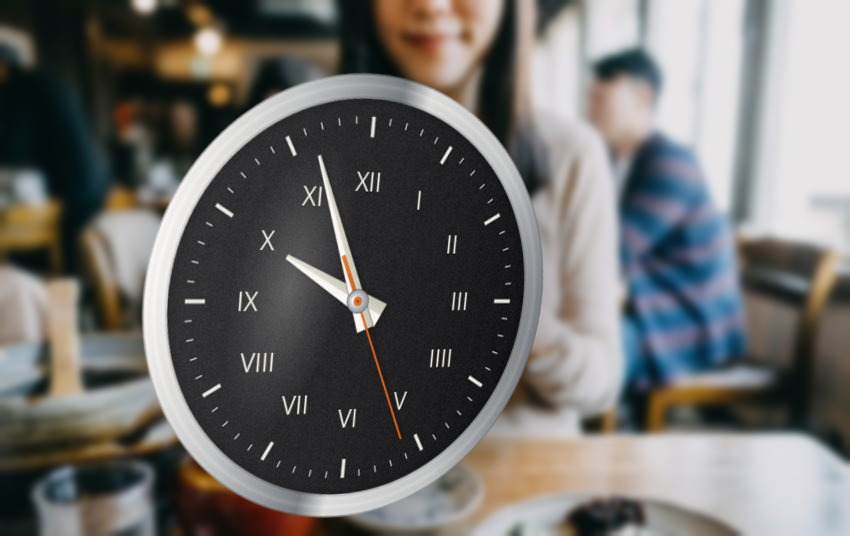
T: 9 h 56 min 26 s
